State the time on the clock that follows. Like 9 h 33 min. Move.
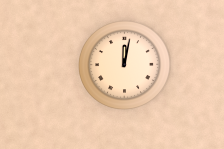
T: 12 h 02 min
